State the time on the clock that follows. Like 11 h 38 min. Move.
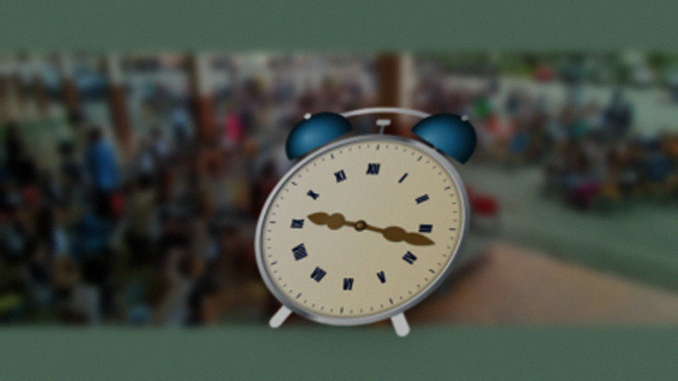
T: 9 h 17 min
